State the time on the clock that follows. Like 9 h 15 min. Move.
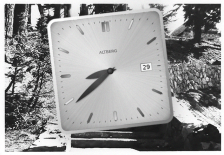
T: 8 h 39 min
